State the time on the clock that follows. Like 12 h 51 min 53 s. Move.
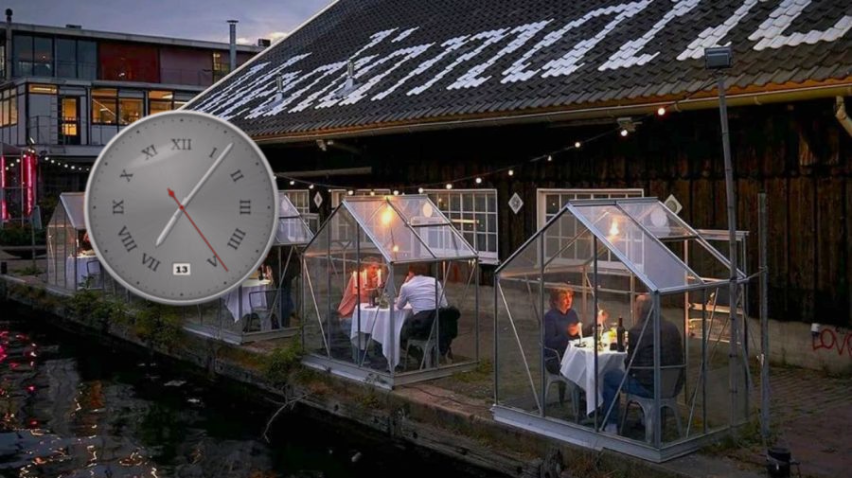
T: 7 h 06 min 24 s
